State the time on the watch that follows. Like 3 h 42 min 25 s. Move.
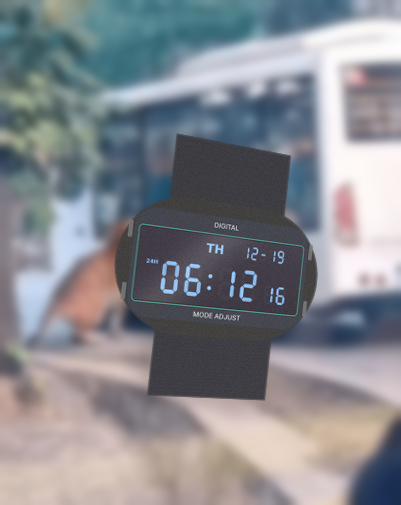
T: 6 h 12 min 16 s
